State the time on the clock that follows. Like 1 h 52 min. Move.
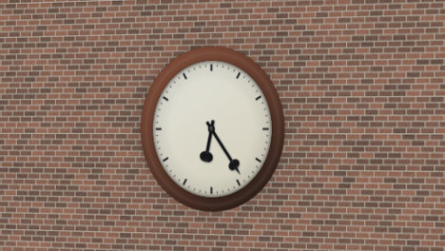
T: 6 h 24 min
